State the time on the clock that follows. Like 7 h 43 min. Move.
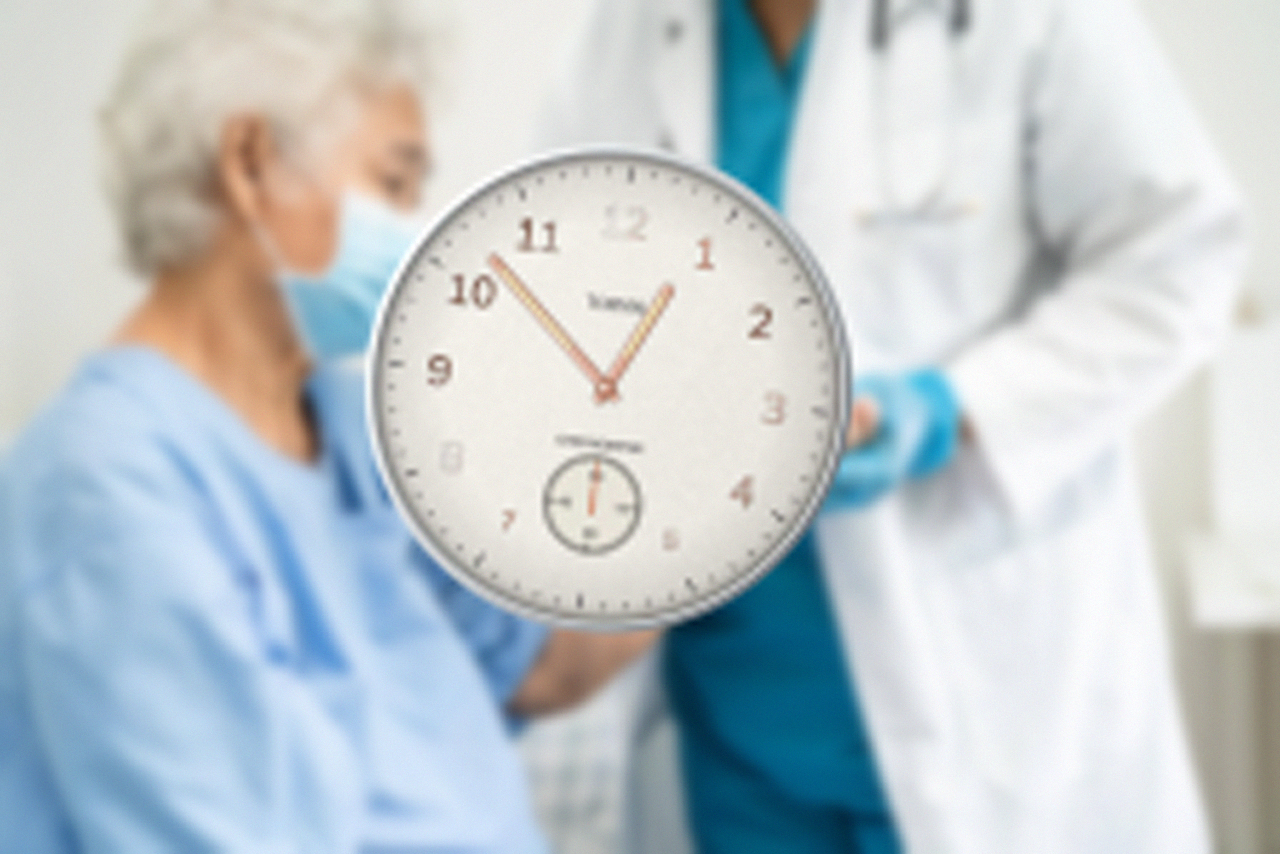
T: 12 h 52 min
